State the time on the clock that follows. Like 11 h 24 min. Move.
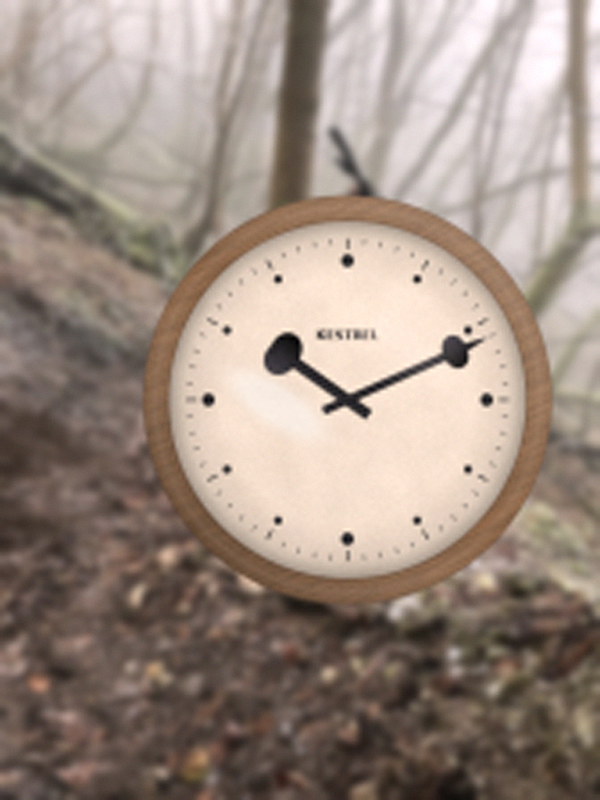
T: 10 h 11 min
